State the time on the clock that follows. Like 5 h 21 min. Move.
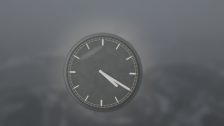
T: 4 h 20 min
